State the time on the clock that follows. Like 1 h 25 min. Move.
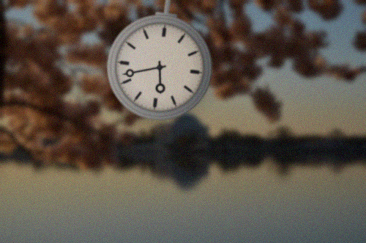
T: 5 h 42 min
